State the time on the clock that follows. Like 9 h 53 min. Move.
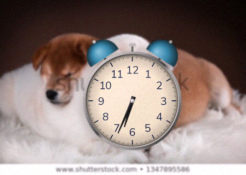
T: 6 h 34 min
